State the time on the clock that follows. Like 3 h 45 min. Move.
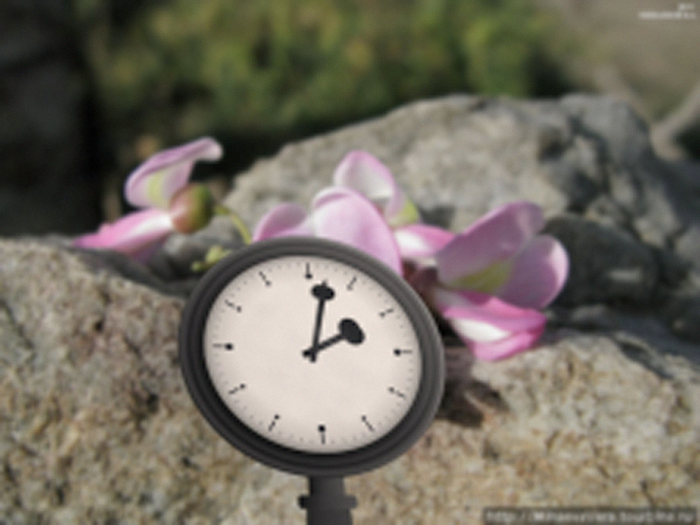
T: 2 h 02 min
